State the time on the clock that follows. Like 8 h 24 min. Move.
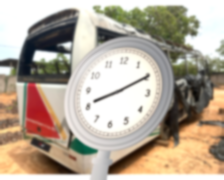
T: 8 h 10 min
